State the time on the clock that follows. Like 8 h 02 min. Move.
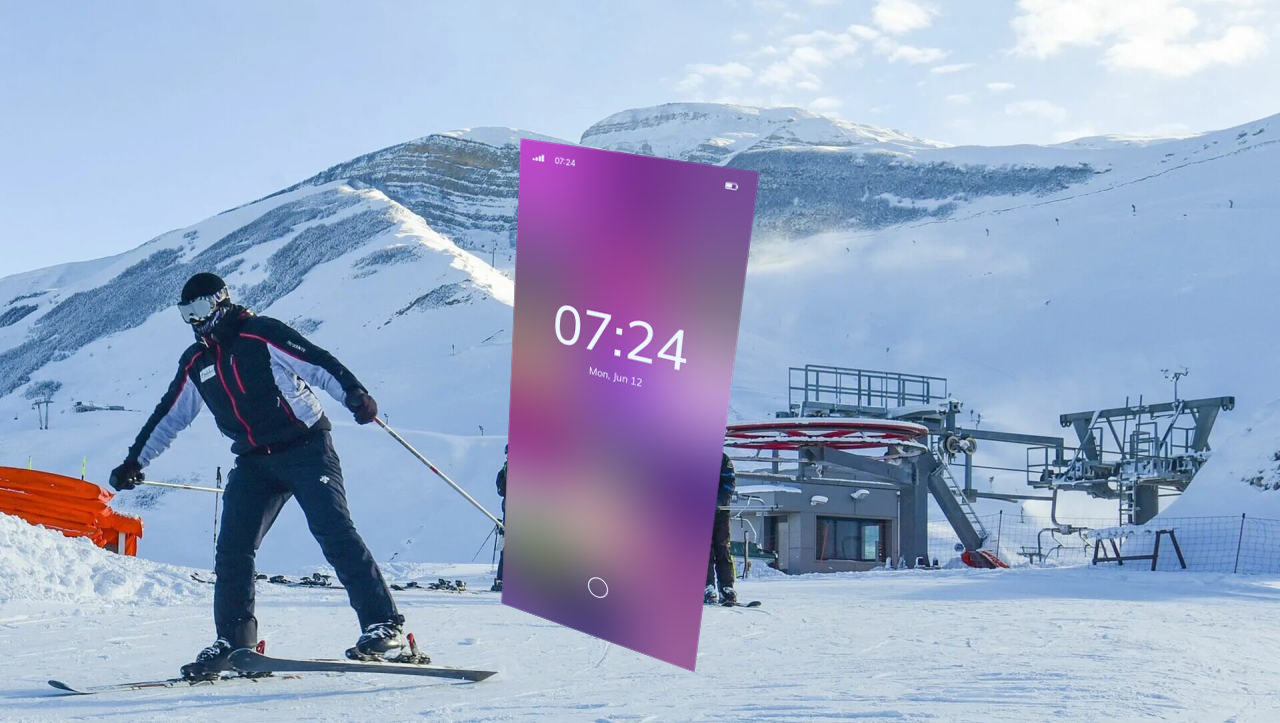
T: 7 h 24 min
